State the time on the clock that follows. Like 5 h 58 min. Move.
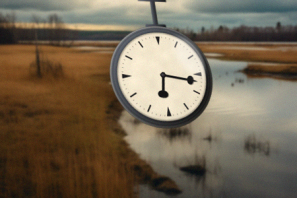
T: 6 h 17 min
